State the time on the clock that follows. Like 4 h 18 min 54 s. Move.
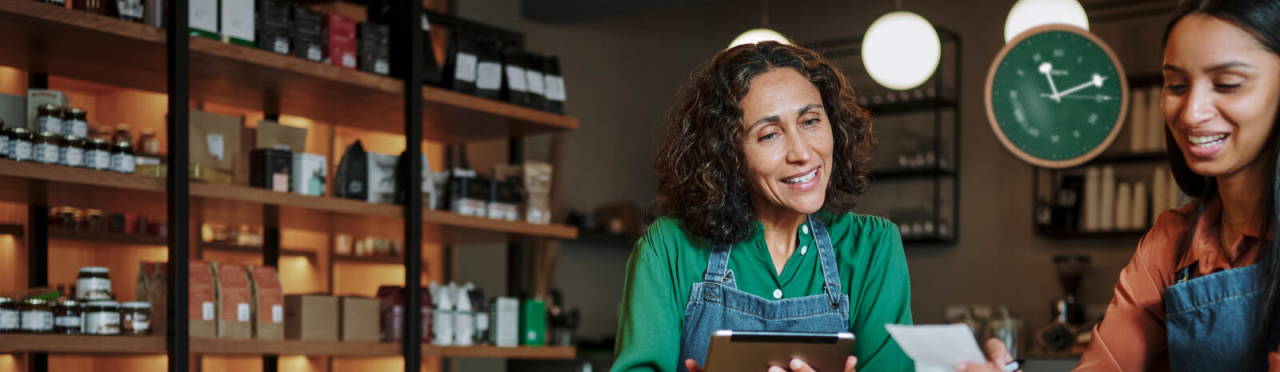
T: 11 h 11 min 15 s
